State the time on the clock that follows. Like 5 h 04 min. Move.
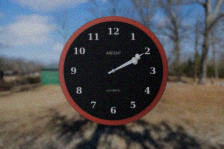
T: 2 h 10 min
